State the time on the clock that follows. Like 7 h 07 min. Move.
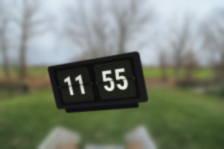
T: 11 h 55 min
